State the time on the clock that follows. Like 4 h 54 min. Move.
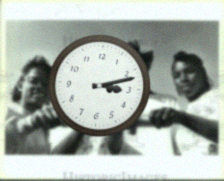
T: 3 h 12 min
